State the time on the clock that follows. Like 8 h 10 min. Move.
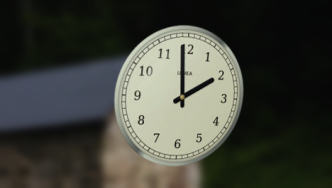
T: 1 h 59 min
